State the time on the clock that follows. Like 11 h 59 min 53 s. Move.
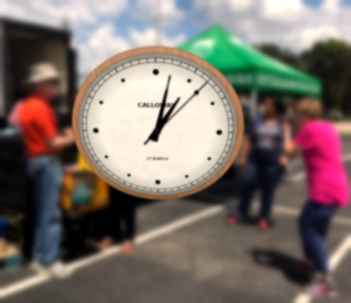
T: 1 h 02 min 07 s
